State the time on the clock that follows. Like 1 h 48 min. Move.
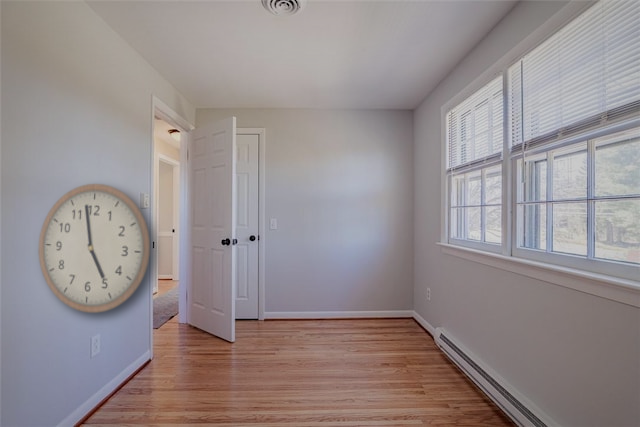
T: 4 h 58 min
